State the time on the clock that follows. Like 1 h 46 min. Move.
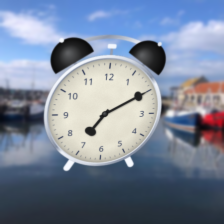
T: 7 h 10 min
